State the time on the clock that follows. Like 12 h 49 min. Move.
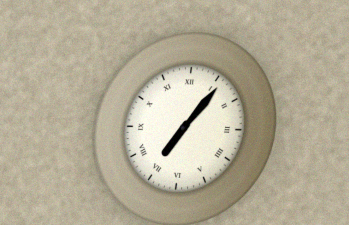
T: 7 h 06 min
